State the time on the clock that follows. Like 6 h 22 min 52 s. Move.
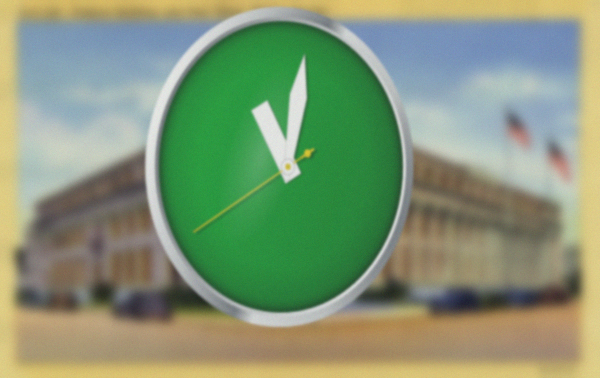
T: 11 h 01 min 40 s
